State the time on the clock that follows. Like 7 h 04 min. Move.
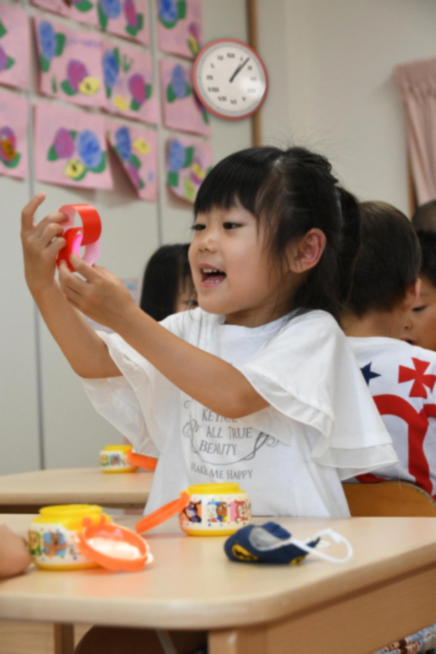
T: 1 h 07 min
